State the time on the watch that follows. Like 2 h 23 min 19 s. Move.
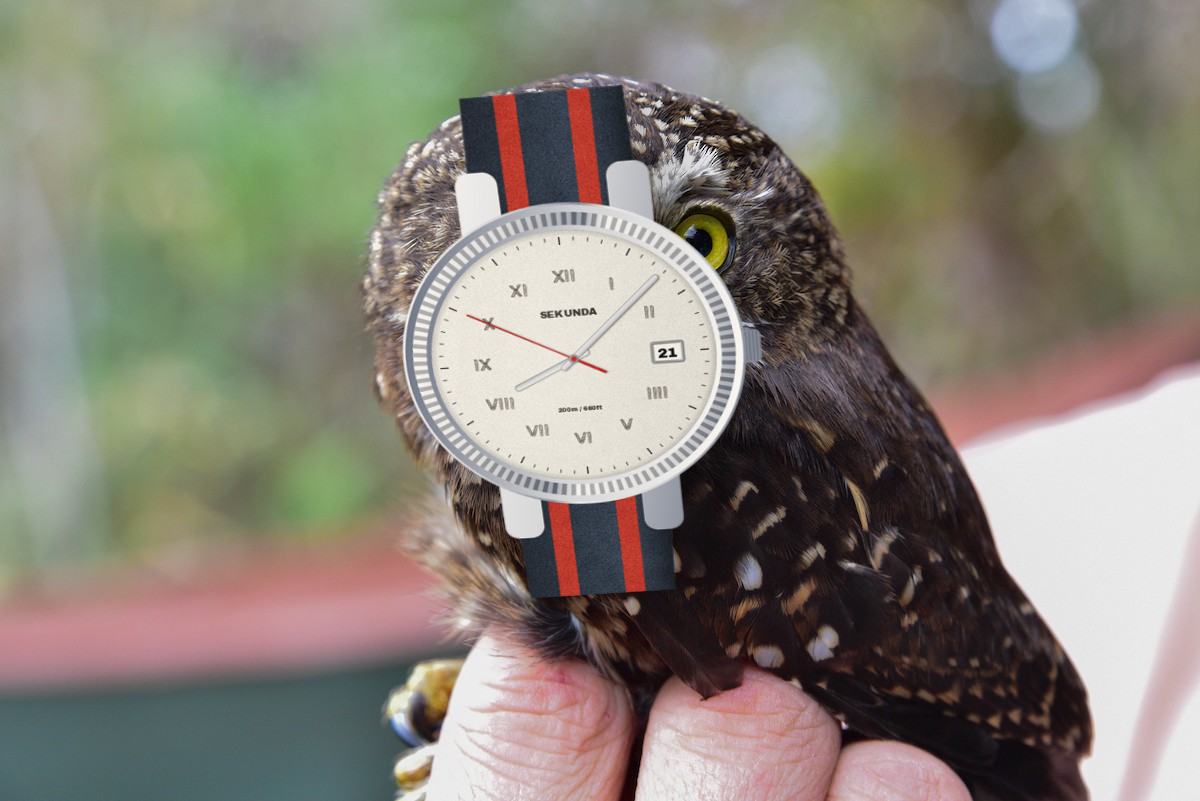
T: 8 h 07 min 50 s
